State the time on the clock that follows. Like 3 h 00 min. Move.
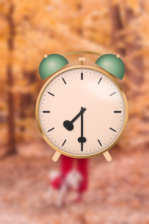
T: 7 h 30 min
